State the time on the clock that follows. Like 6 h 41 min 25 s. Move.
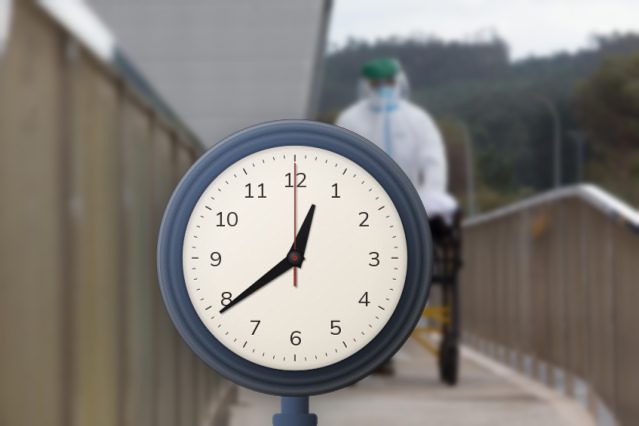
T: 12 h 39 min 00 s
